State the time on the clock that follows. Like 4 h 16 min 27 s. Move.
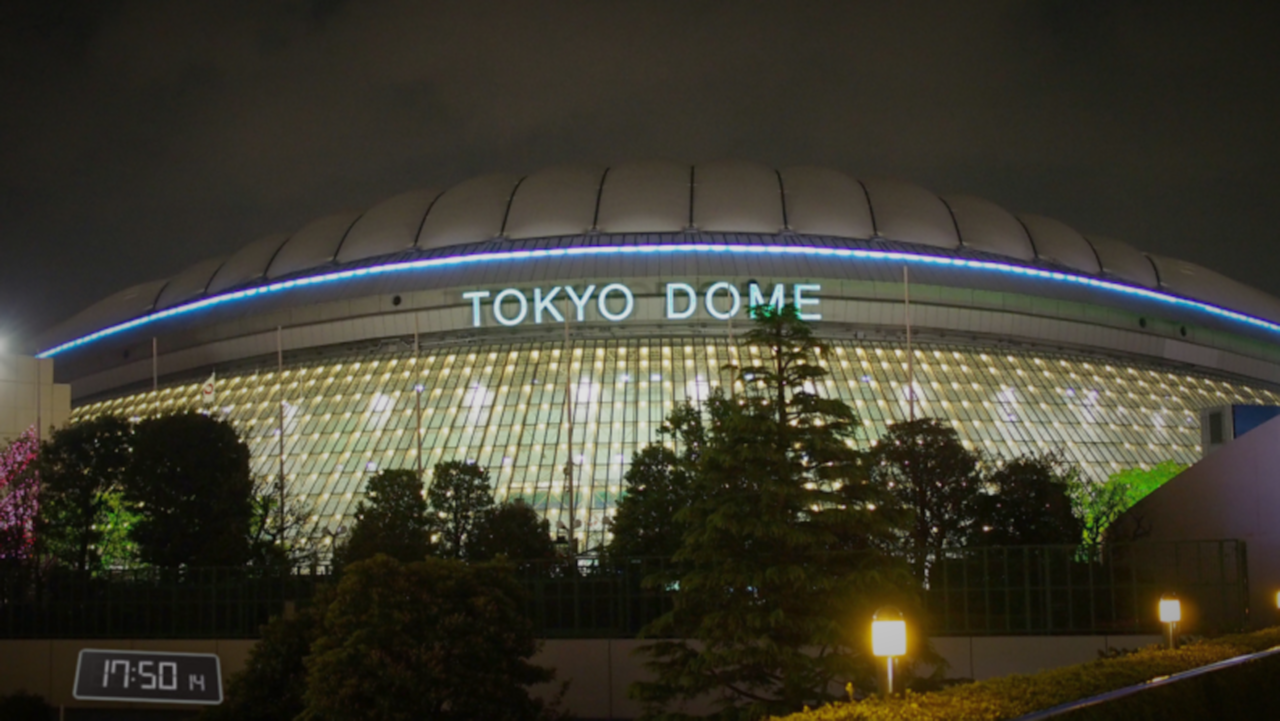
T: 17 h 50 min 14 s
